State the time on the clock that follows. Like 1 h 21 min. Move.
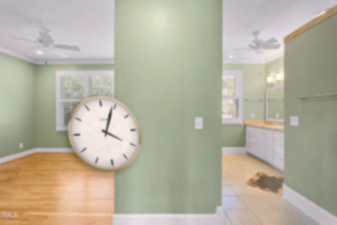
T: 4 h 04 min
